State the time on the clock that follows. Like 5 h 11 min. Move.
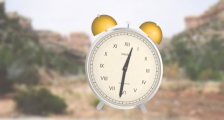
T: 12 h 31 min
